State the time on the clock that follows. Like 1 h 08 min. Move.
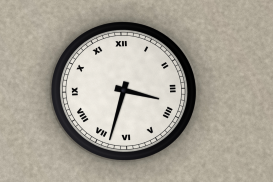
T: 3 h 33 min
